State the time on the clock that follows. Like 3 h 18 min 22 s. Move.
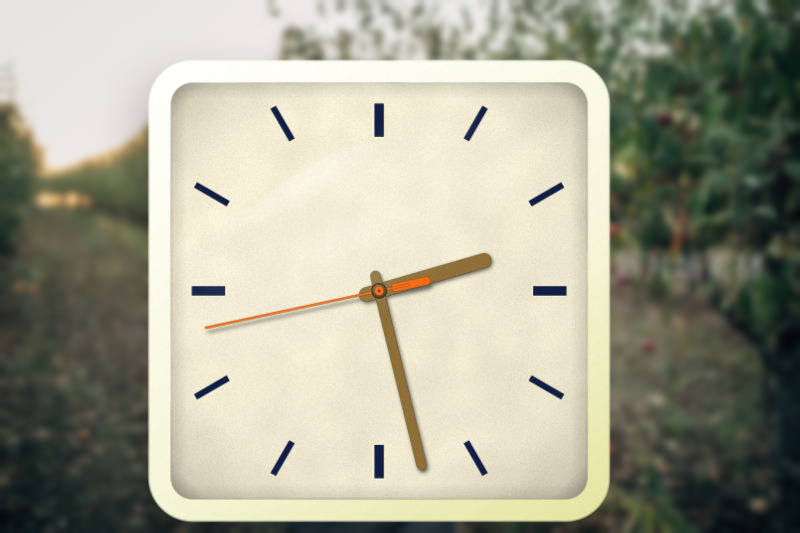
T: 2 h 27 min 43 s
